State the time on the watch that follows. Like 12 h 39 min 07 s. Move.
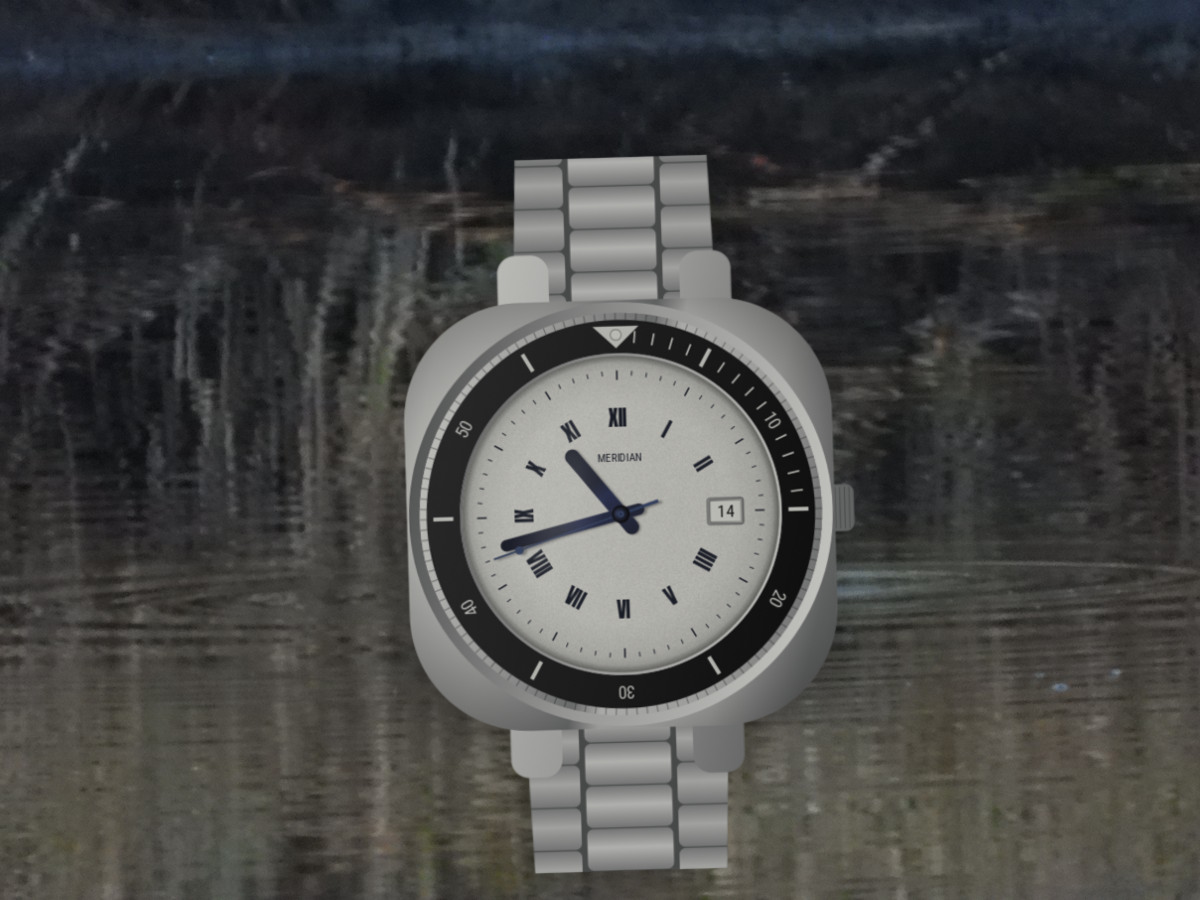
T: 10 h 42 min 42 s
